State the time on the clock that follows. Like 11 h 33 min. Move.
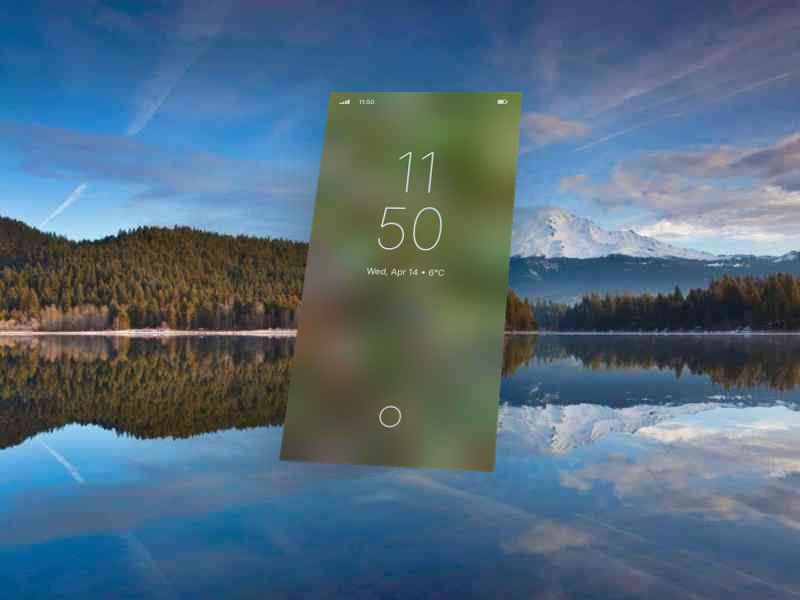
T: 11 h 50 min
